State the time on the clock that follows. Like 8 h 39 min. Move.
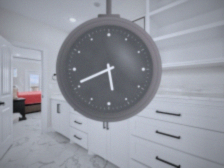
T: 5 h 41 min
